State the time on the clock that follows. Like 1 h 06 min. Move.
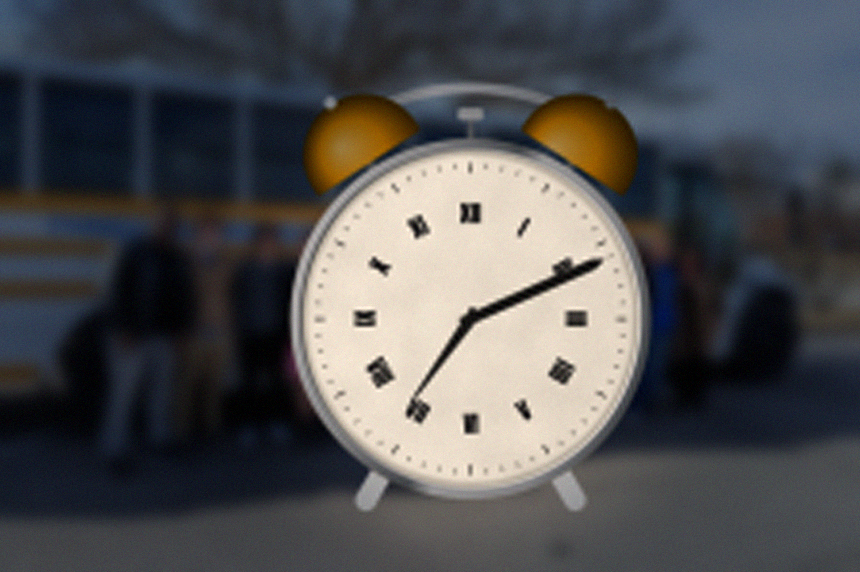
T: 7 h 11 min
